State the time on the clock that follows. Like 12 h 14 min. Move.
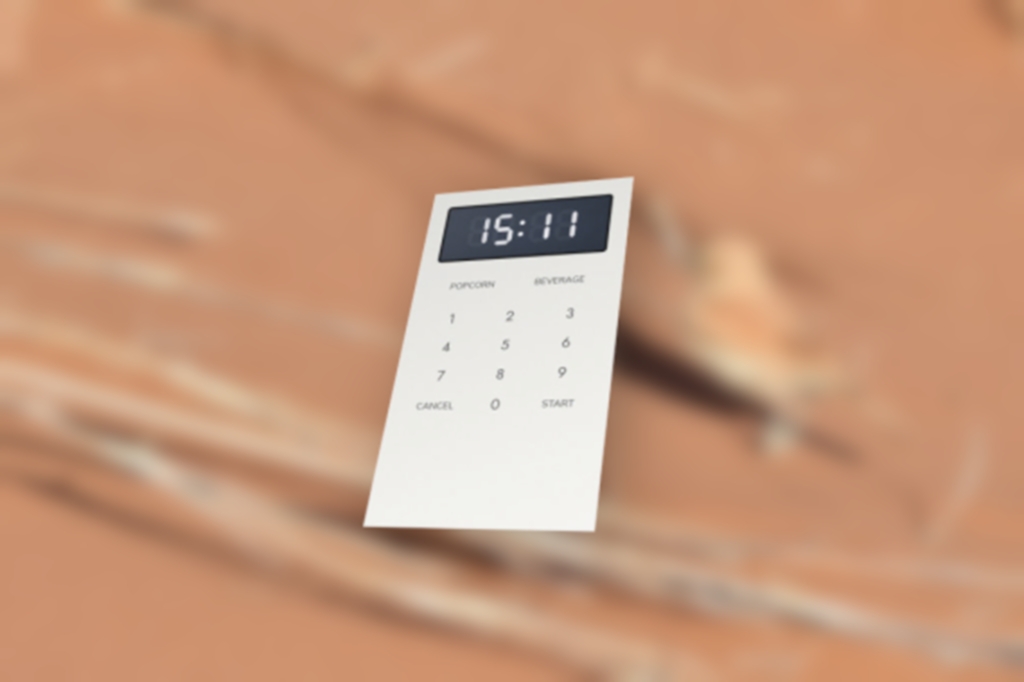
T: 15 h 11 min
